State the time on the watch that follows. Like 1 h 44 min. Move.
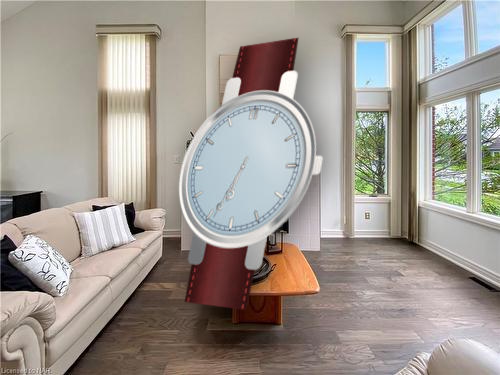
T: 6 h 34 min
